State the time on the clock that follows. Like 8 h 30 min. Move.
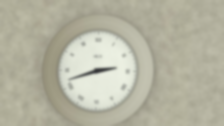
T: 2 h 42 min
